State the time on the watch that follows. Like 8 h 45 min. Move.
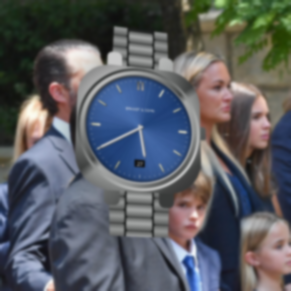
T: 5 h 40 min
